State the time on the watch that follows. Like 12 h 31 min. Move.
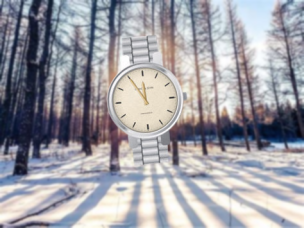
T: 11 h 55 min
